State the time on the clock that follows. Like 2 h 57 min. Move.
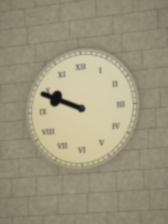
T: 9 h 49 min
